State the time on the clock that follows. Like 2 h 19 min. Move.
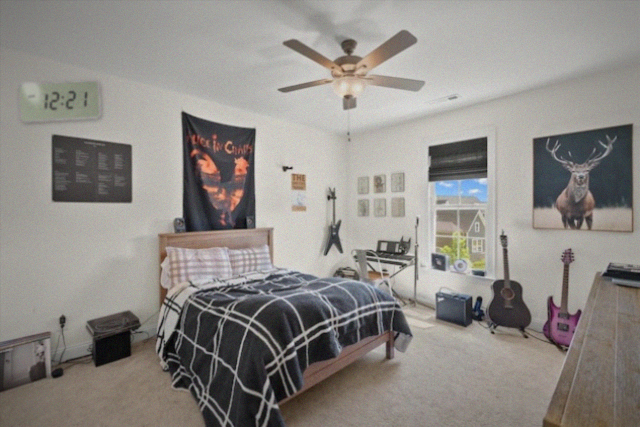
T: 12 h 21 min
